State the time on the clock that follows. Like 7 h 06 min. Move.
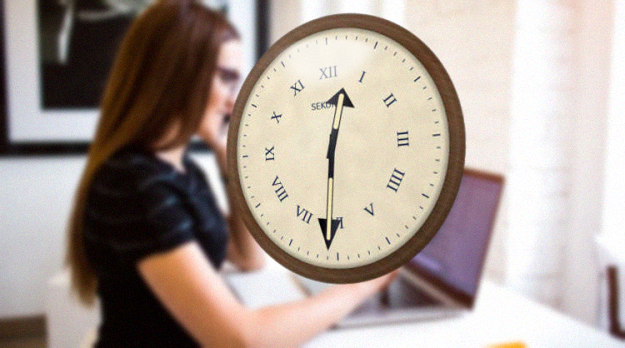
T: 12 h 31 min
